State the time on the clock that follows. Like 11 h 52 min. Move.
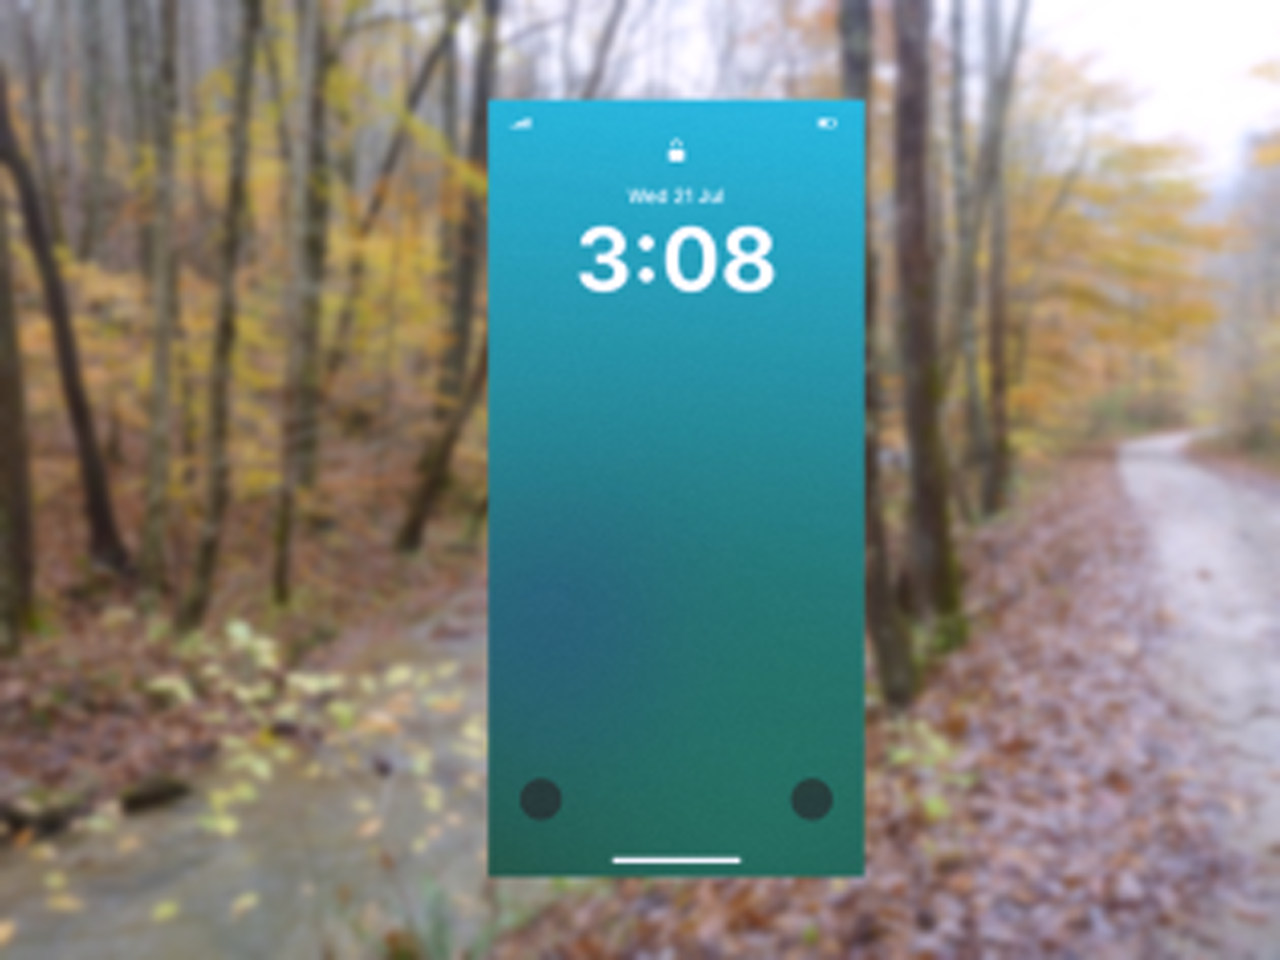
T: 3 h 08 min
